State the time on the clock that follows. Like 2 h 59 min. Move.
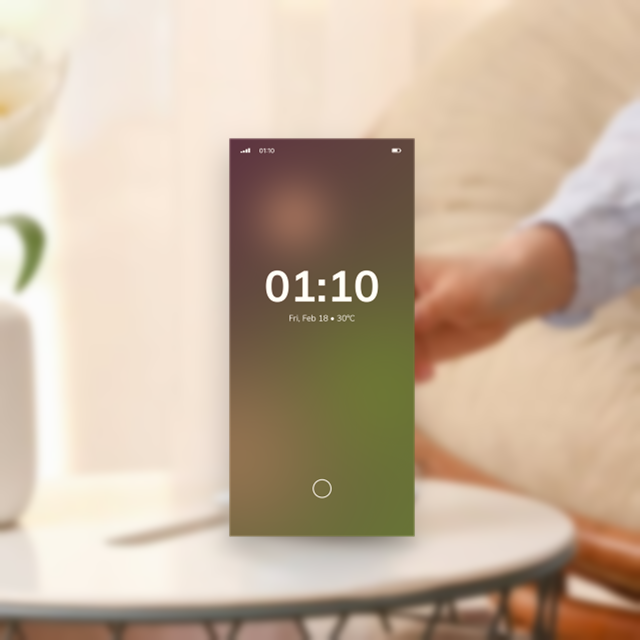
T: 1 h 10 min
